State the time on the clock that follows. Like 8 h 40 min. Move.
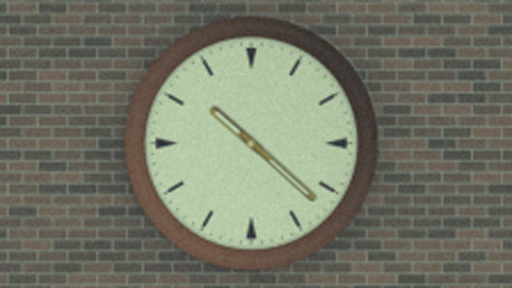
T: 10 h 22 min
